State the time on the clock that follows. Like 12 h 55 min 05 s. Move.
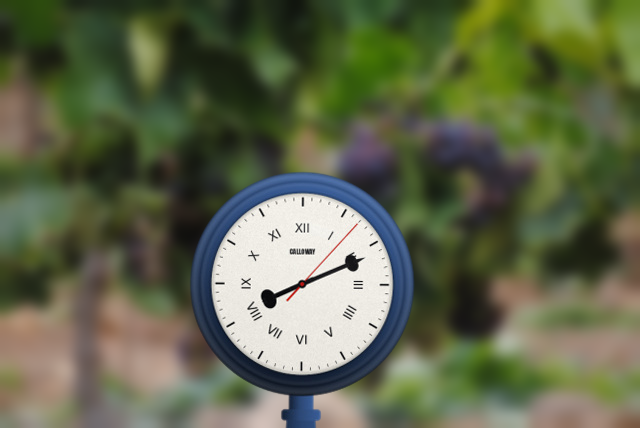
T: 8 h 11 min 07 s
